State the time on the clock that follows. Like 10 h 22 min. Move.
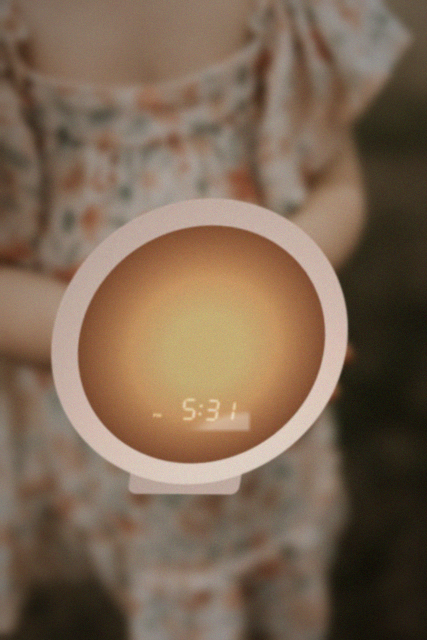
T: 5 h 31 min
